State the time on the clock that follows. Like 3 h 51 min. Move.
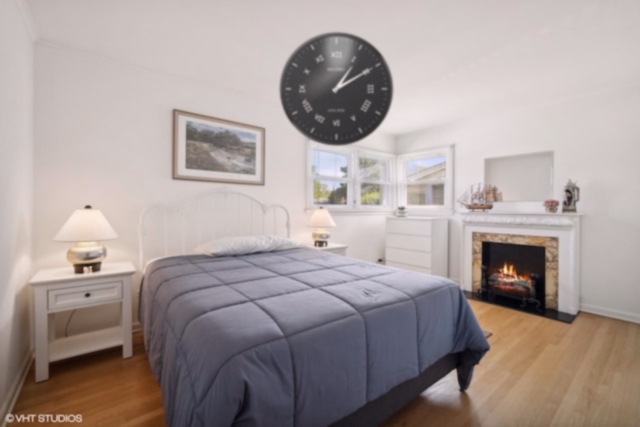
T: 1 h 10 min
